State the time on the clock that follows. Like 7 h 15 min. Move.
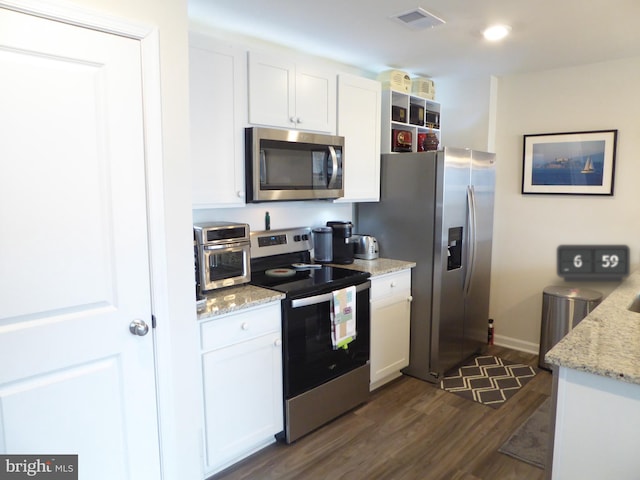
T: 6 h 59 min
